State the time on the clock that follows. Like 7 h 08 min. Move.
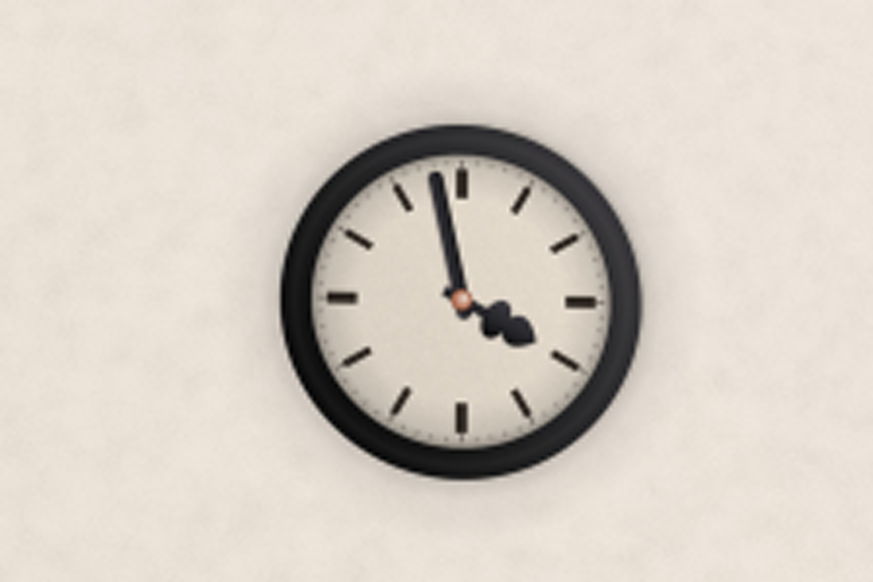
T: 3 h 58 min
